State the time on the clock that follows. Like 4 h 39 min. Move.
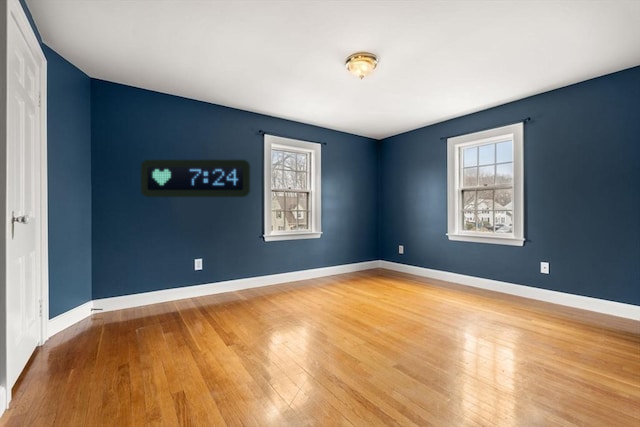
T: 7 h 24 min
